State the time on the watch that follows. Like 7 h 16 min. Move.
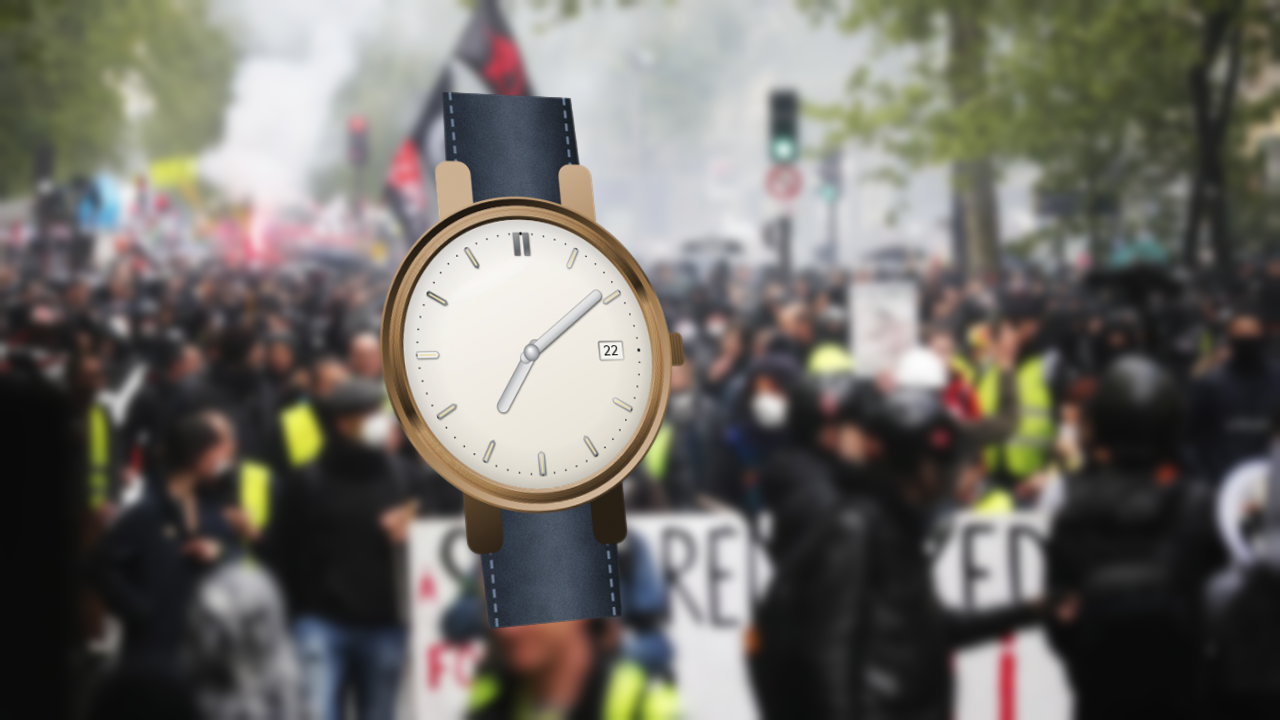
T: 7 h 09 min
